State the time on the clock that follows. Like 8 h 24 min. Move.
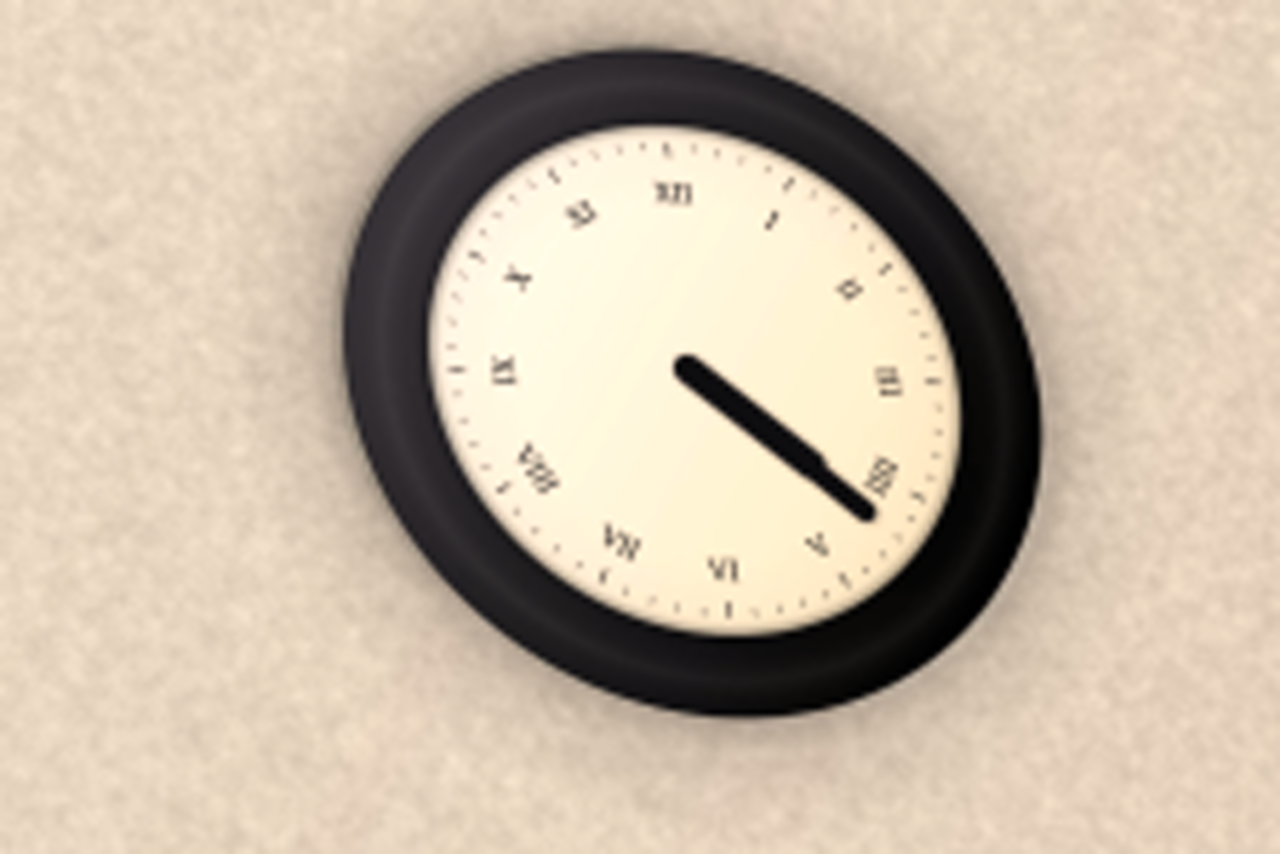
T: 4 h 22 min
